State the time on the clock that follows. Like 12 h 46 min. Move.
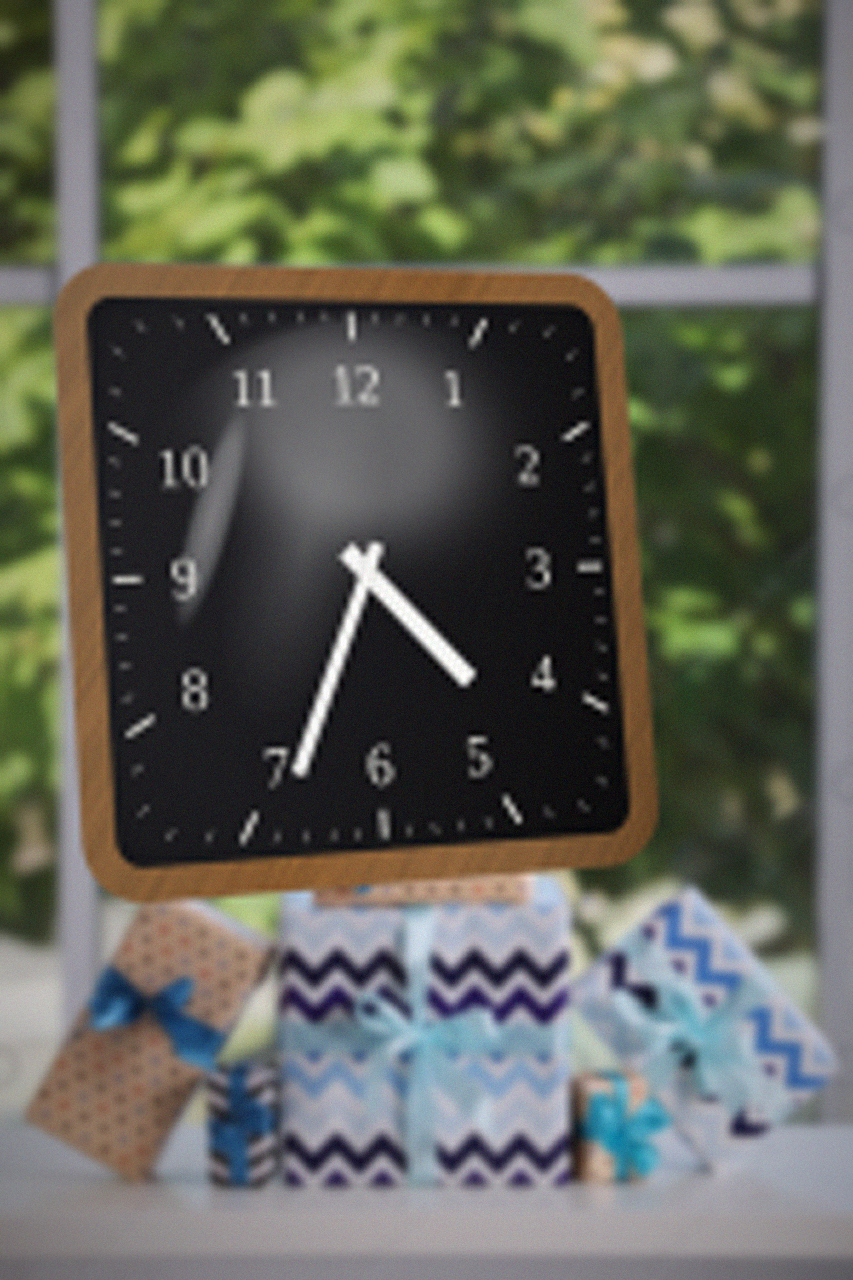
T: 4 h 34 min
